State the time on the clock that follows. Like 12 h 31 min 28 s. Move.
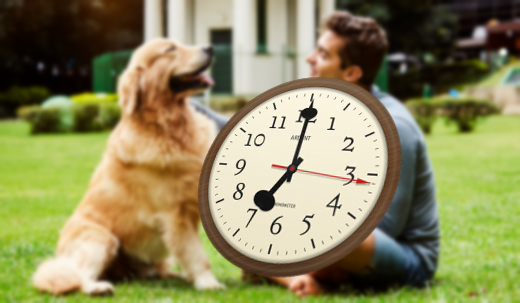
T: 7 h 00 min 16 s
